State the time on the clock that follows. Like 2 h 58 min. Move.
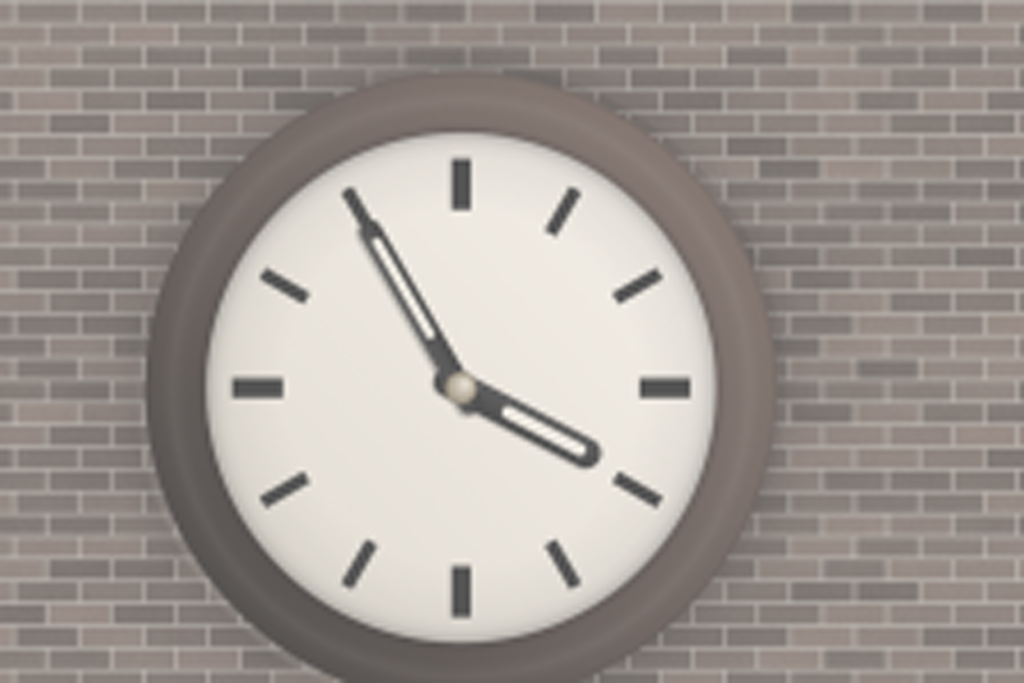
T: 3 h 55 min
